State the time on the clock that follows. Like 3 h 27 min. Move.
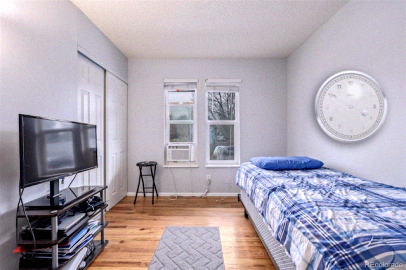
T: 3 h 50 min
